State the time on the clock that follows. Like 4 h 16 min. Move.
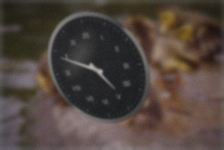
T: 4 h 49 min
